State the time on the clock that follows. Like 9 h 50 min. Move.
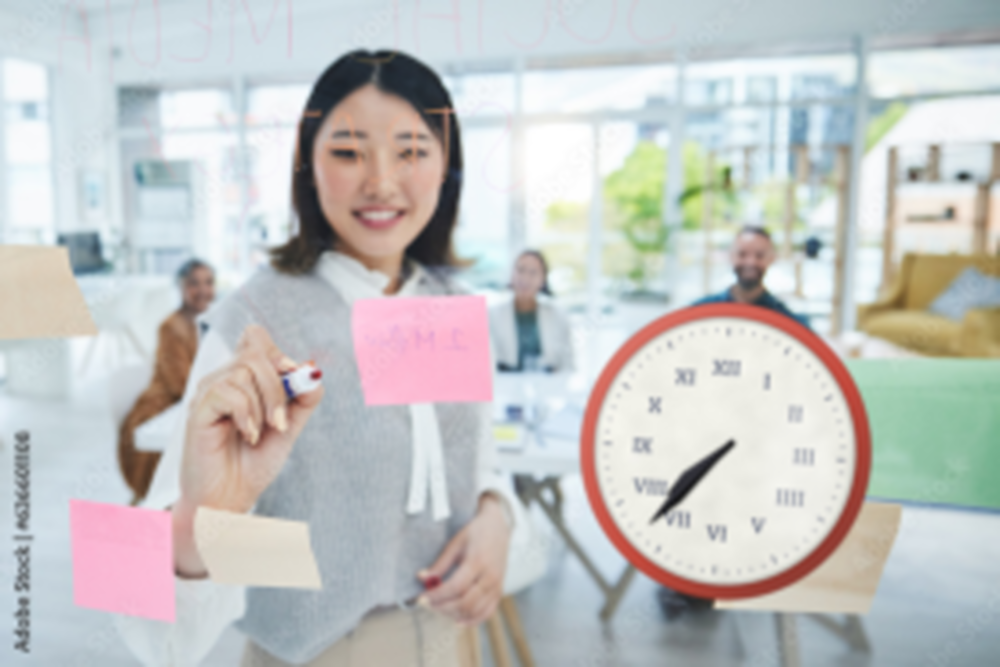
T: 7 h 37 min
